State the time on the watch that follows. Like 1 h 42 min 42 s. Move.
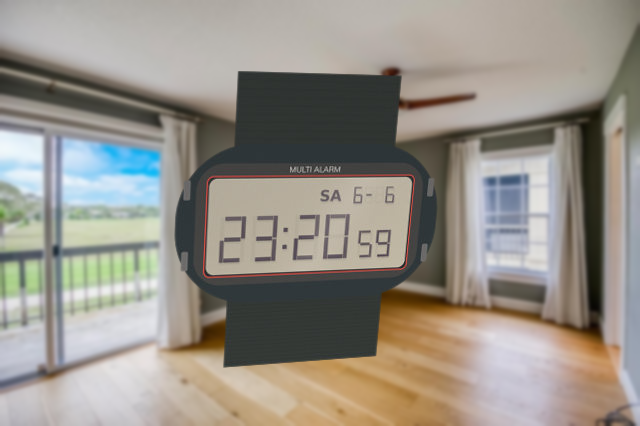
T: 23 h 20 min 59 s
